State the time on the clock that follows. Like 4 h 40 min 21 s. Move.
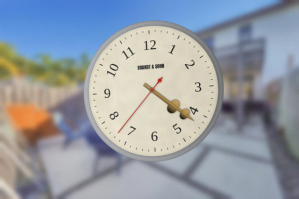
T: 4 h 21 min 37 s
